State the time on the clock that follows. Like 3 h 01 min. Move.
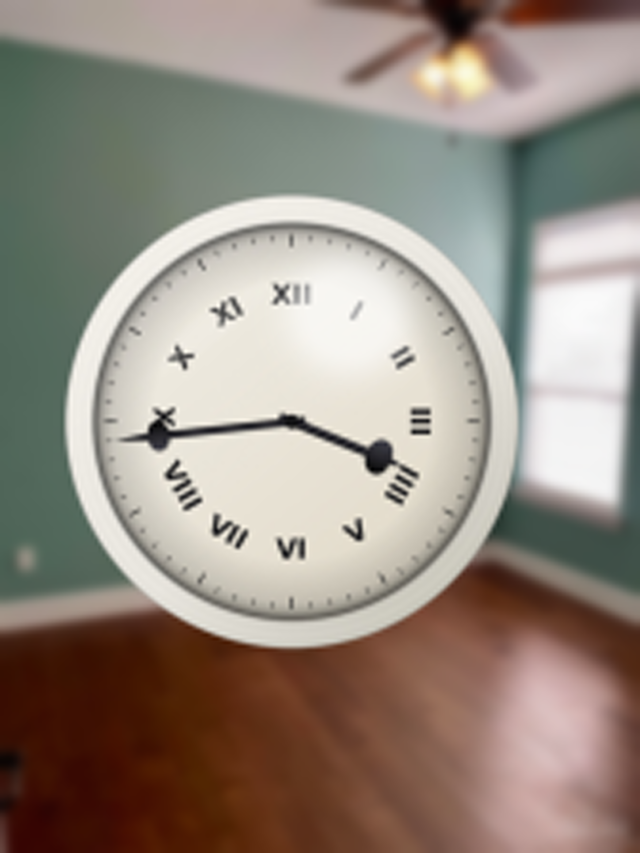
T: 3 h 44 min
